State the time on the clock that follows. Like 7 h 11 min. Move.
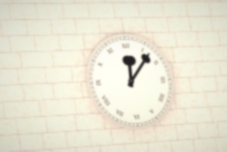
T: 12 h 07 min
